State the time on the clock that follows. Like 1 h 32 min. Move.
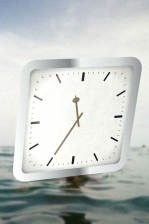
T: 11 h 35 min
